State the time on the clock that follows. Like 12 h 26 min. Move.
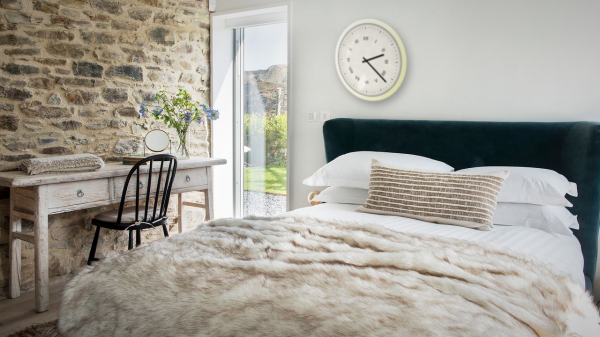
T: 2 h 22 min
